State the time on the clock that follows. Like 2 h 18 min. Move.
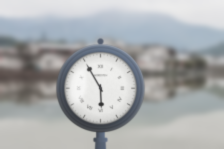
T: 5 h 55 min
